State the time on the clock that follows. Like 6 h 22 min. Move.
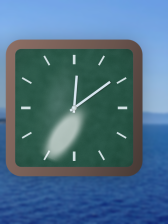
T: 12 h 09 min
